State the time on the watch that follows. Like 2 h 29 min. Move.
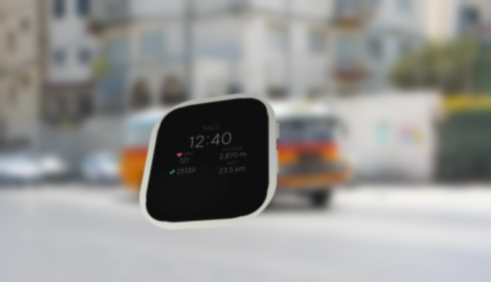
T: 12 h 40 min
